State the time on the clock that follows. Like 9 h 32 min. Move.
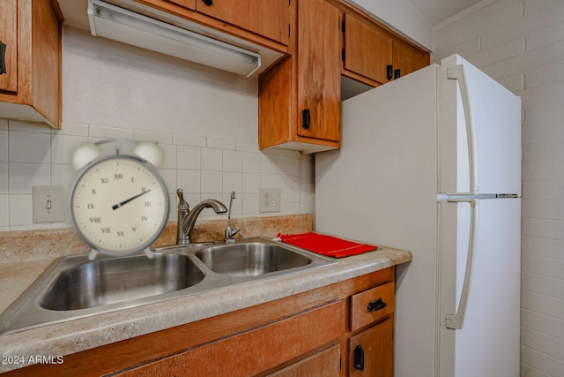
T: 2 h 11 min
